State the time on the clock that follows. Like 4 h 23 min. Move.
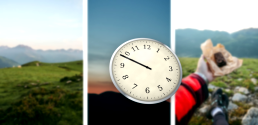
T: 9 h 49 min
